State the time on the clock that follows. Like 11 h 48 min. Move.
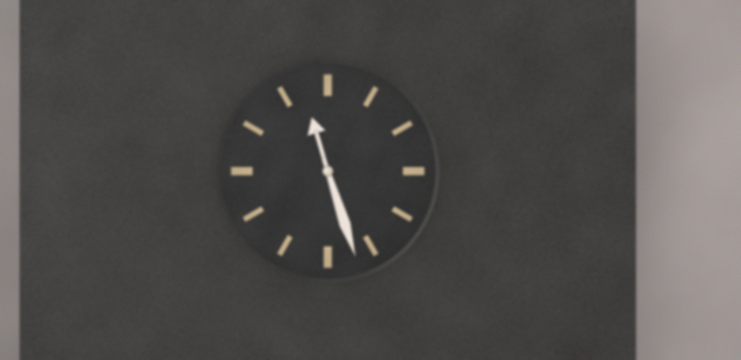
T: 11 h 27 min
